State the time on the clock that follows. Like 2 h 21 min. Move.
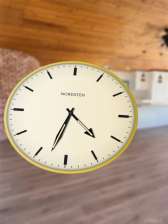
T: 4 h 33 min
